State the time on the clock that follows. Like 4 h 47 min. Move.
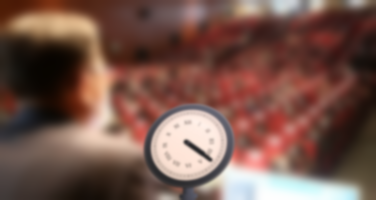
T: 4 h 22 min
